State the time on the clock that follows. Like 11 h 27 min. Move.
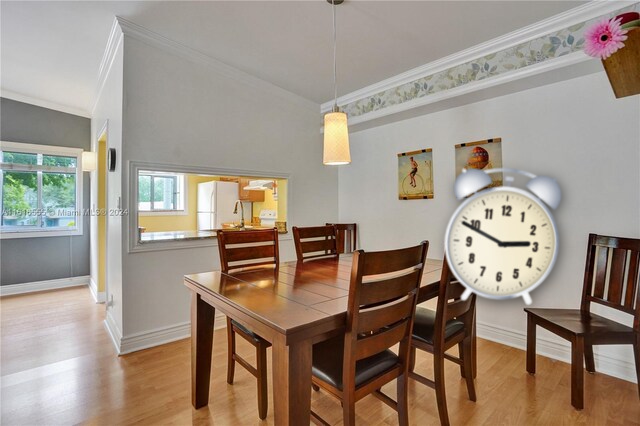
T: 2 h 49 min
